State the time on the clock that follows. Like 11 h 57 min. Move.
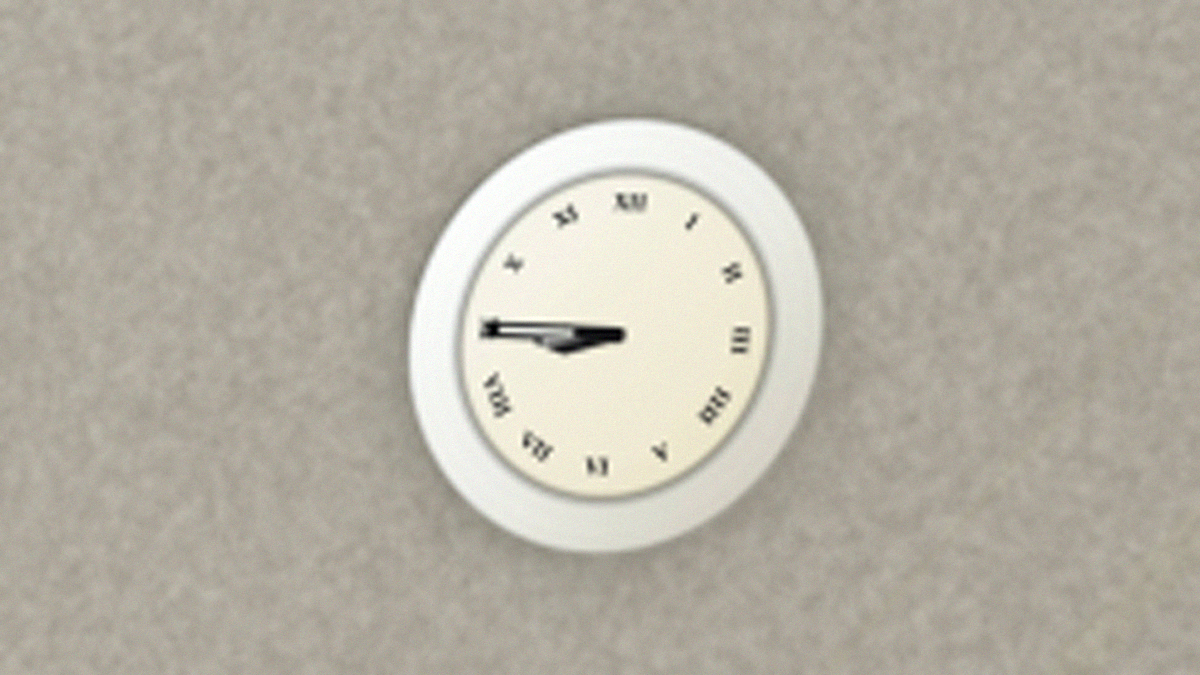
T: 8 h 45 min
